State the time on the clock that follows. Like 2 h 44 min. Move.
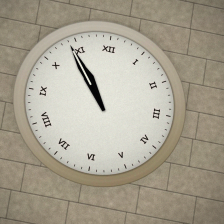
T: 10 h 54 min
